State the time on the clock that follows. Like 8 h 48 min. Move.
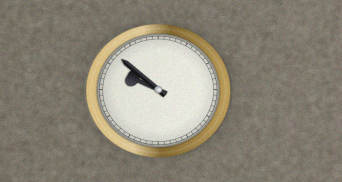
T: 9 h 52 min
